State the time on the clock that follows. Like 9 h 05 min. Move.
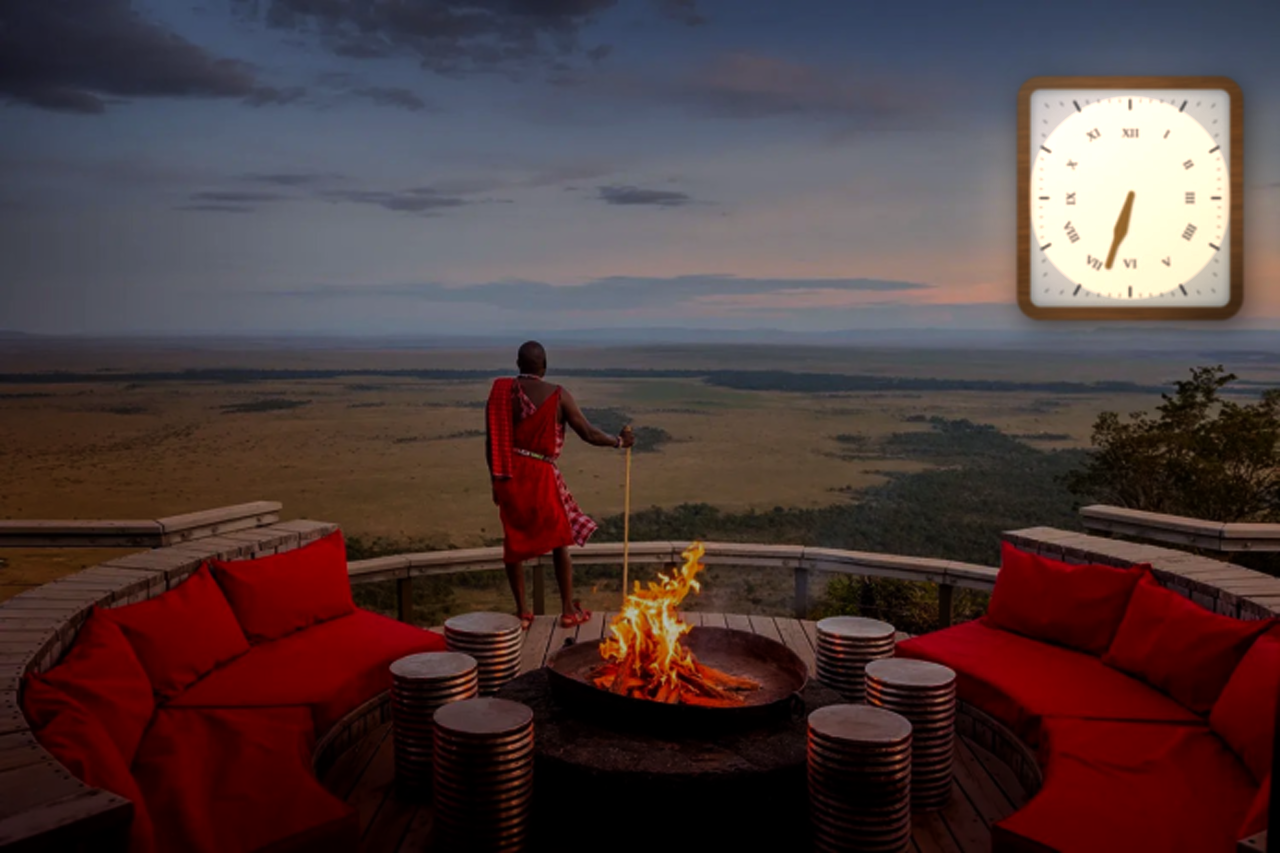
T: 6 h 33 min
